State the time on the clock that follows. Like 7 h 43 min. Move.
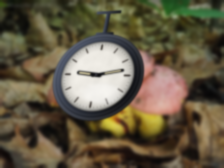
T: 9 h 13 min
